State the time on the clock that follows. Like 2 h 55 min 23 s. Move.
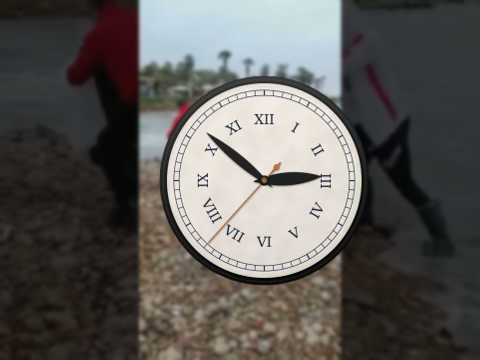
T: 2 h 51 min 37 s
